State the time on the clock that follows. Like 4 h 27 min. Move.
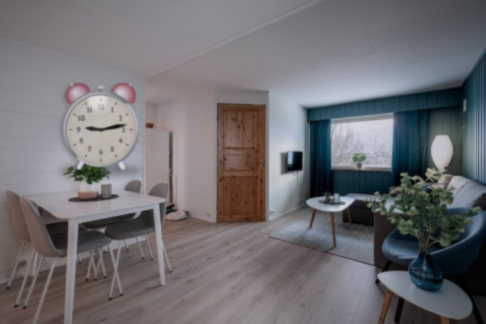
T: 9 h 13 min
